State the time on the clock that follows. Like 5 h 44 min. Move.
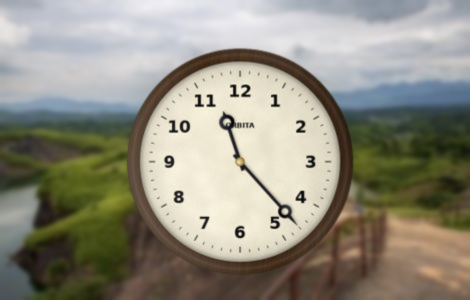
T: 11 h 23 min
